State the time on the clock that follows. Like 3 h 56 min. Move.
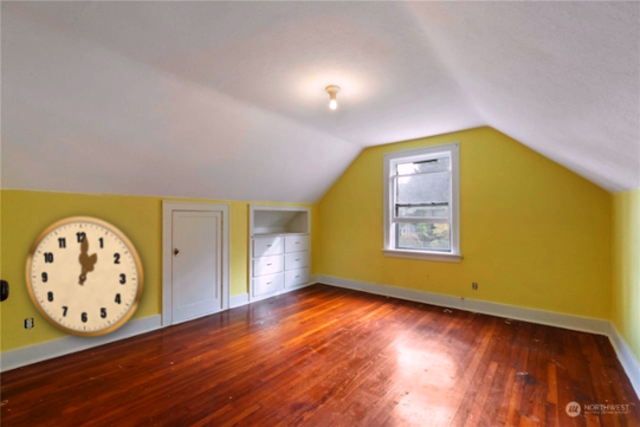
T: 1 h 01 min
